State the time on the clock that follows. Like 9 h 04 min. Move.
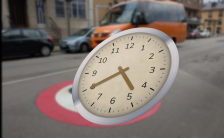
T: 4 h 40 min
